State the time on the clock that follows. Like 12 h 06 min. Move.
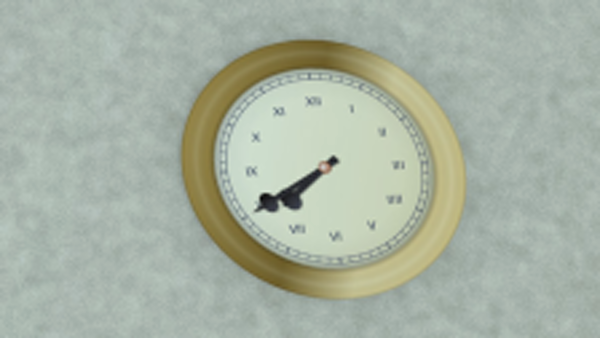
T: 7 h 40 min
